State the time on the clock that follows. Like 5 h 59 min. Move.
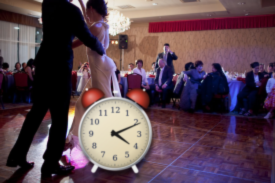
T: 4 h 11 min
